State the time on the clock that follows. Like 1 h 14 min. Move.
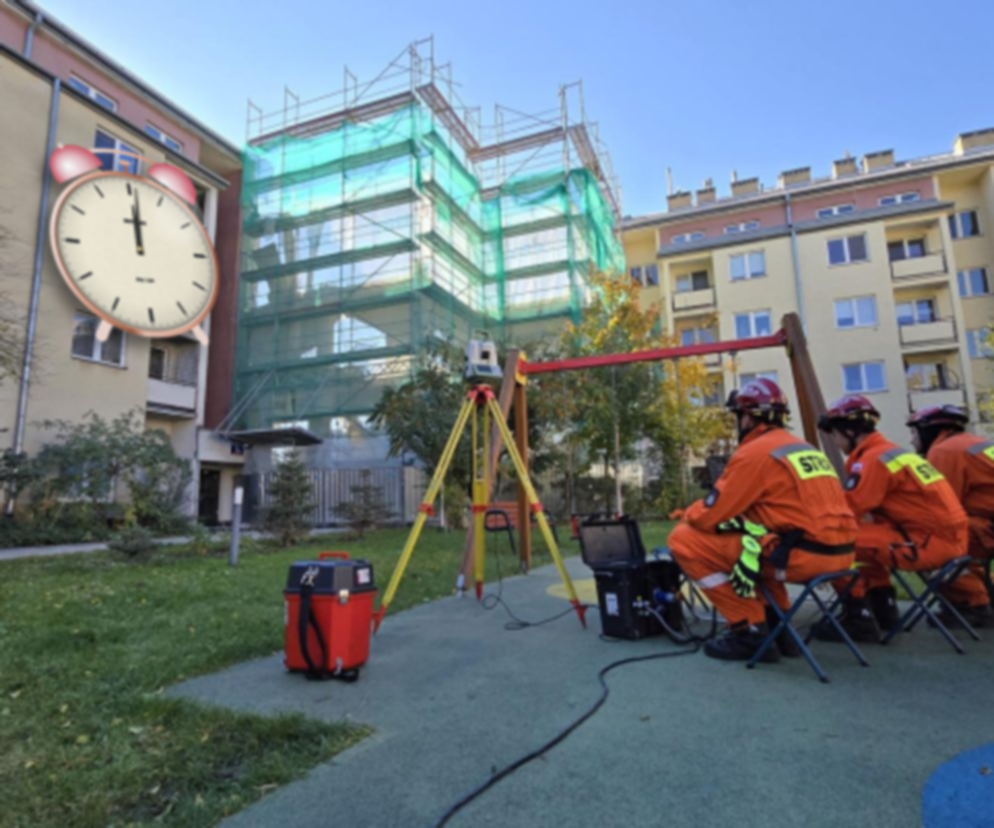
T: 12 h 01 min
